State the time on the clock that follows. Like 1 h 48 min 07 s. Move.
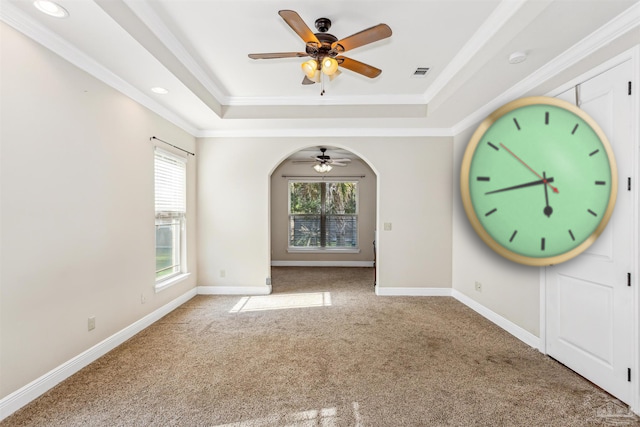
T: 5 h 42 min 51 s
